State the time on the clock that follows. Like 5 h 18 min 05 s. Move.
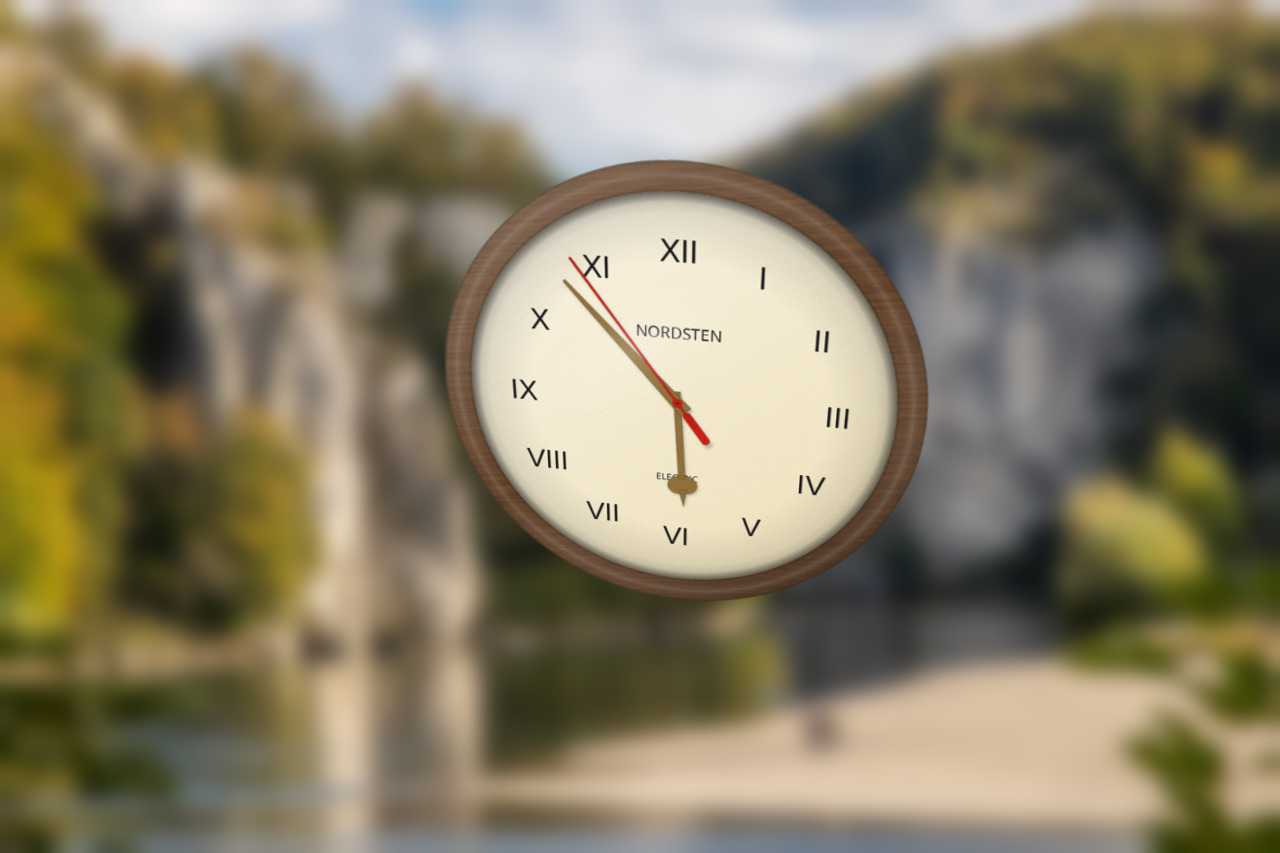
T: 5 h 52 min 54 s
